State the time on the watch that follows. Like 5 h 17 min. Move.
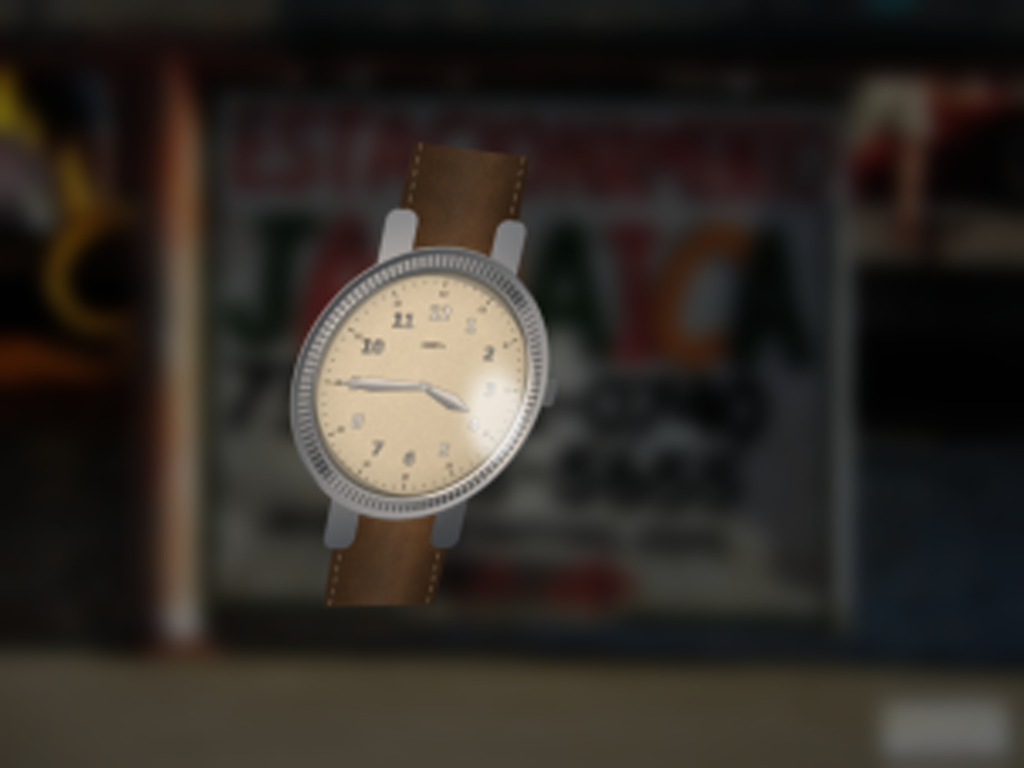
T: 3 h 45 min
